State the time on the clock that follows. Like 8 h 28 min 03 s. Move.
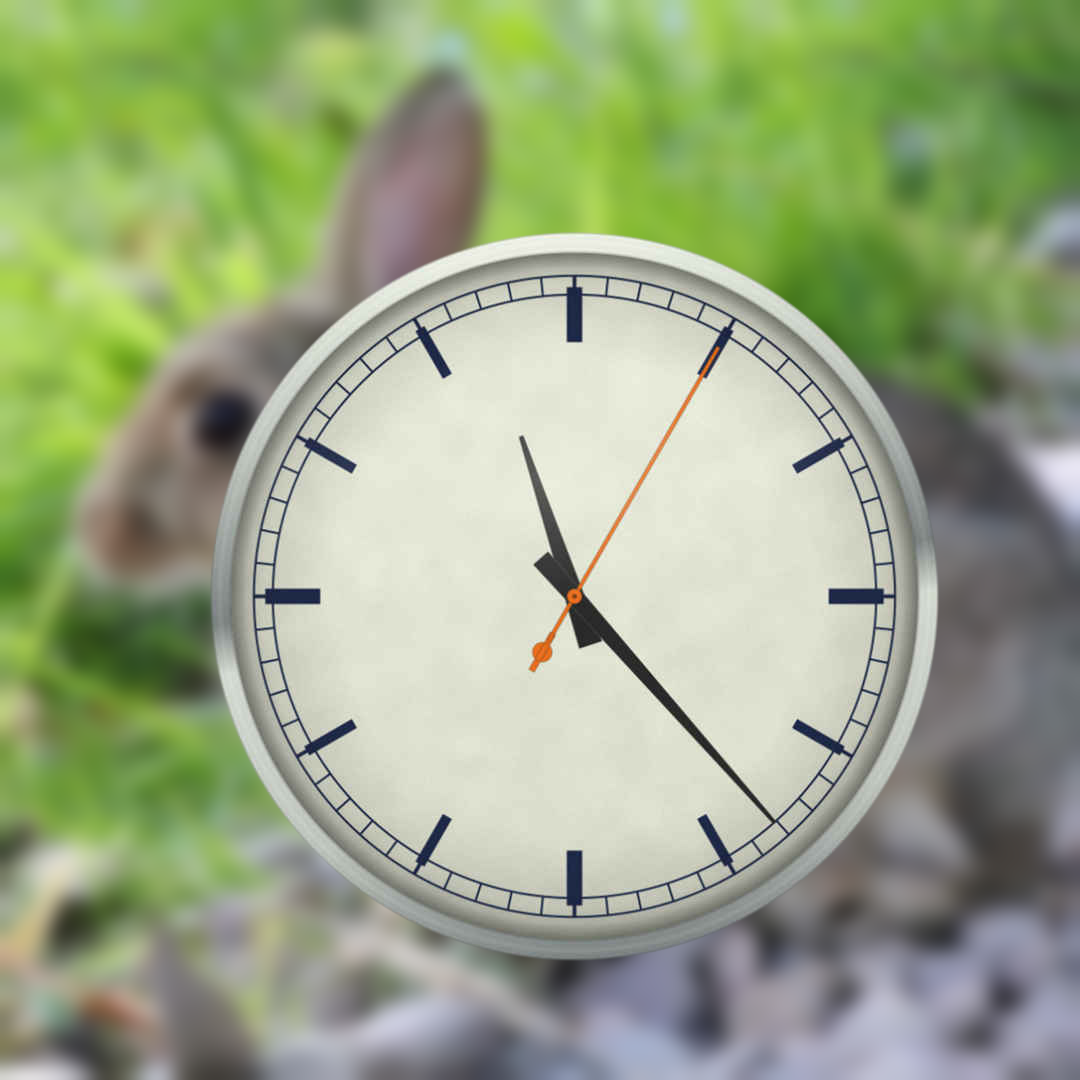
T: 11 h 23 min 05 s
